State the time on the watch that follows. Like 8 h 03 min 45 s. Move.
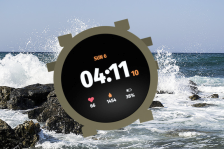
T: 4 h 11 min 10 s
